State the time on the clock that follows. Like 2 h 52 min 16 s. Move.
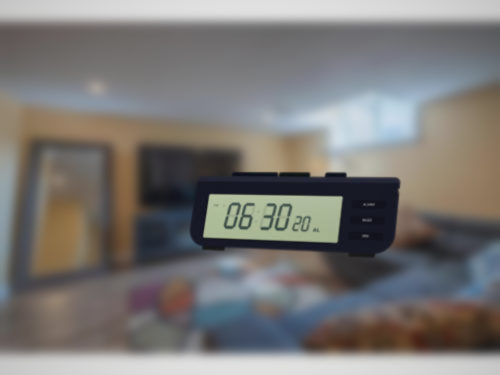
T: 6 h 30 min 20 s
